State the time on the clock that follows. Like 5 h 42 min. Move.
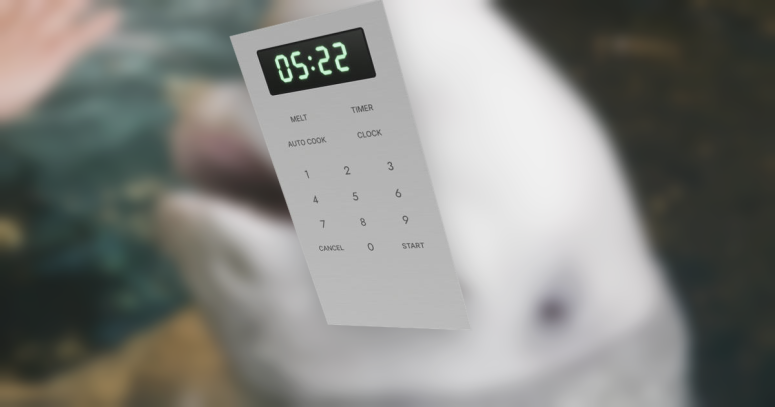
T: 5 h 22 min
